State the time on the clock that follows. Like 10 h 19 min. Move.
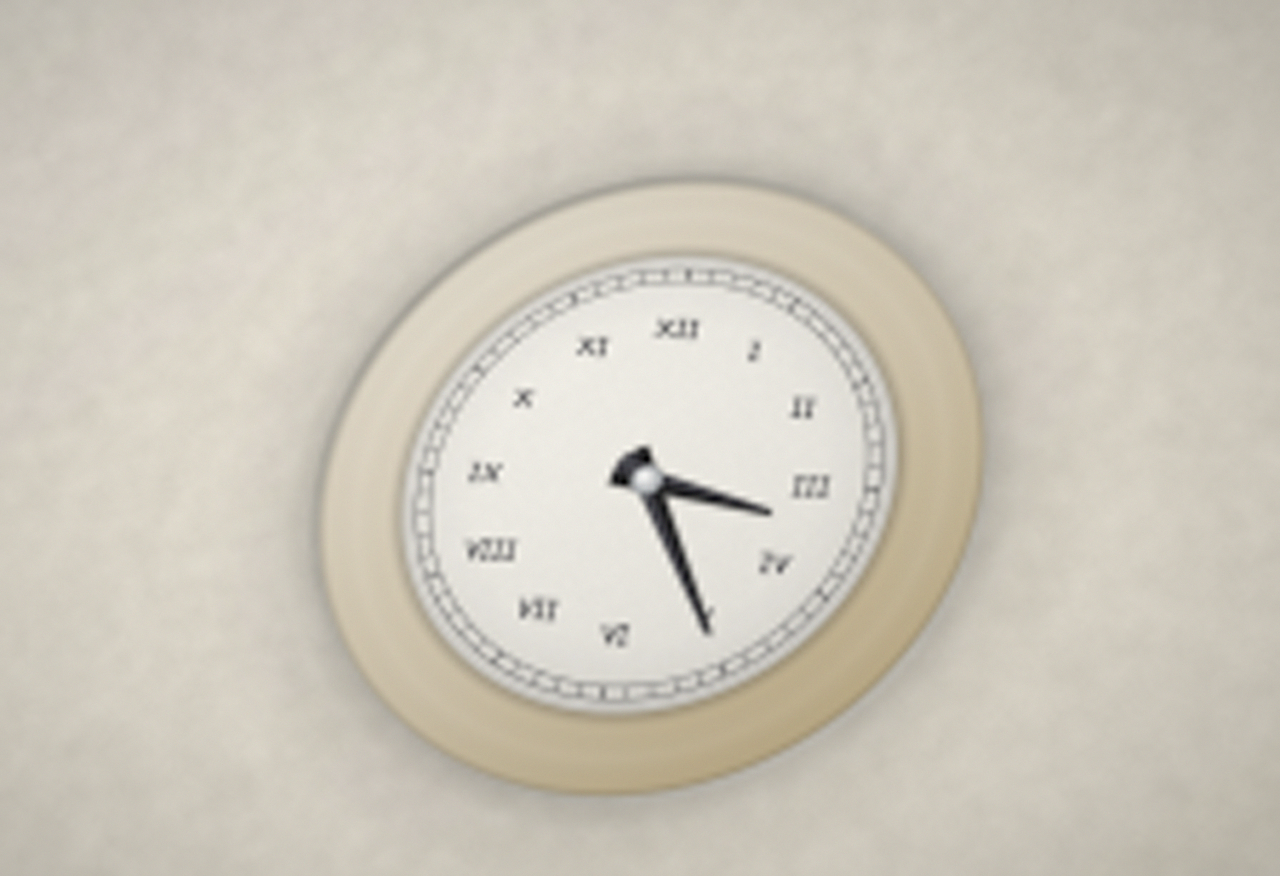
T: 3 h 25 min
